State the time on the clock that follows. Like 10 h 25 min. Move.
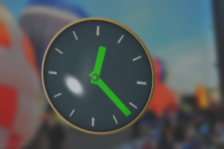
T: 12 h 22 min
